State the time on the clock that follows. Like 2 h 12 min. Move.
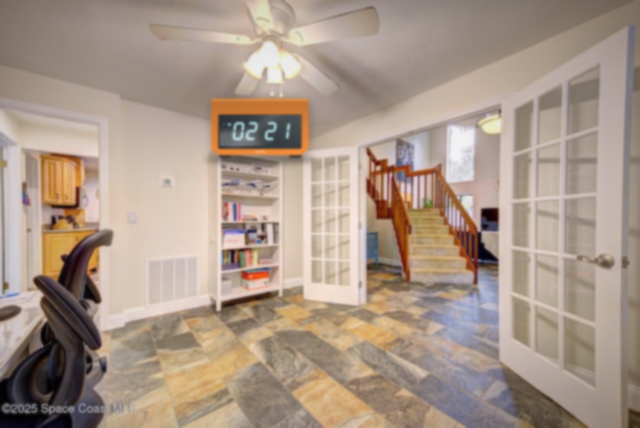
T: 2 h 21 min
